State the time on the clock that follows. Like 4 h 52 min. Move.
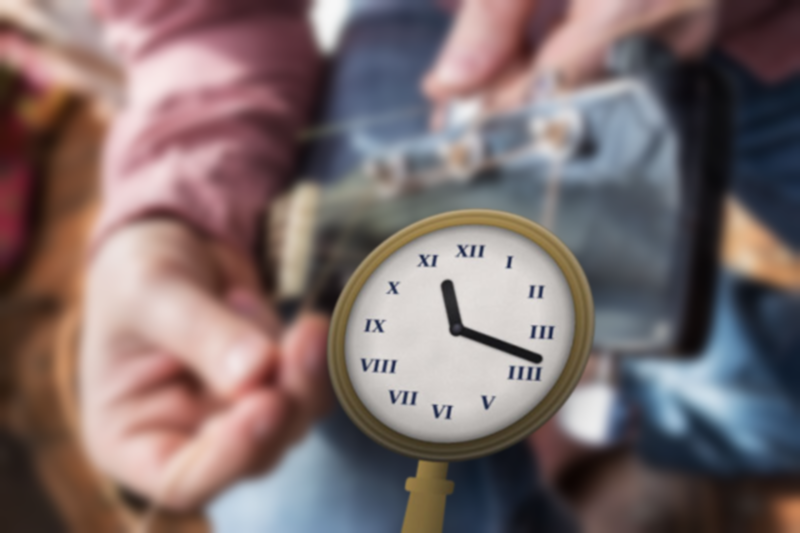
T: 11 h 18 min
